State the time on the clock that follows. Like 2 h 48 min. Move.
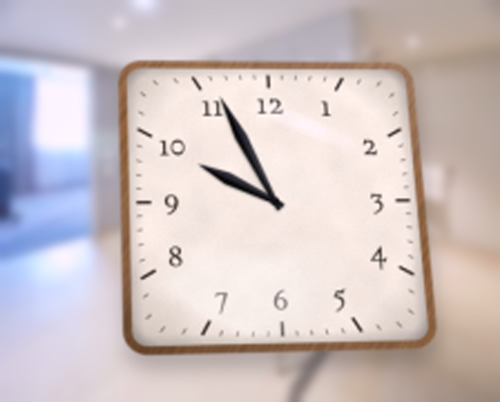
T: 9 h 56 min
